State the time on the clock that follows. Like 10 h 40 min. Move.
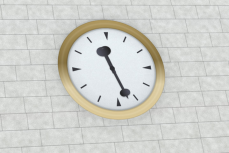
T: 11 h 27 min
